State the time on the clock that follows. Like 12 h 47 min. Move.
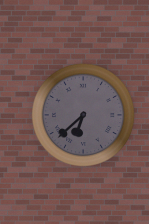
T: 6 h 38 min
